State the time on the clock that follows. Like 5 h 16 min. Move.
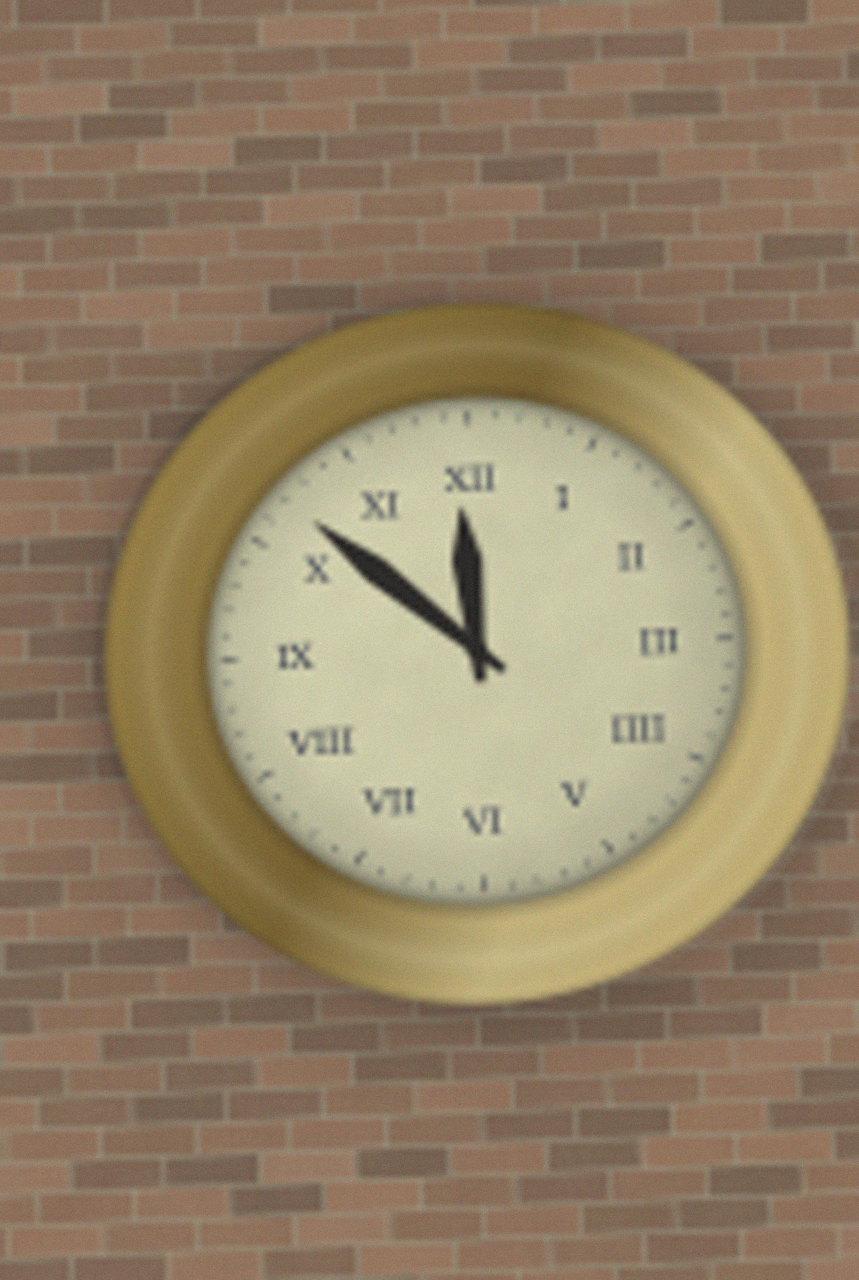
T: 11 h 52 min
